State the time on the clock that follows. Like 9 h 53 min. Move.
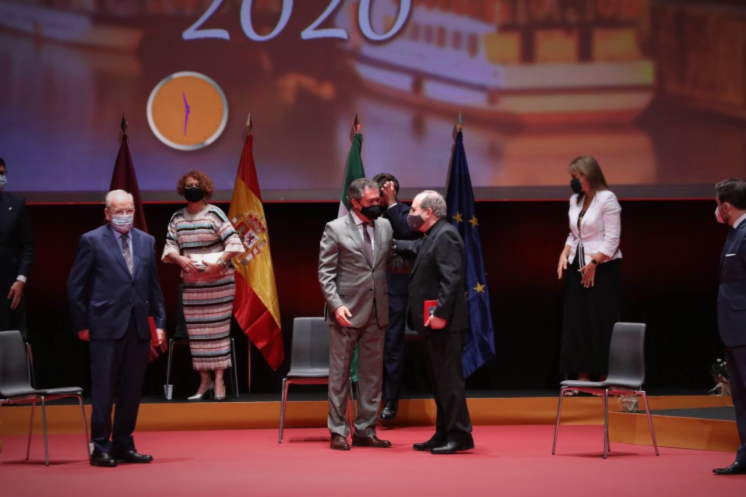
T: 11 h 31 min
